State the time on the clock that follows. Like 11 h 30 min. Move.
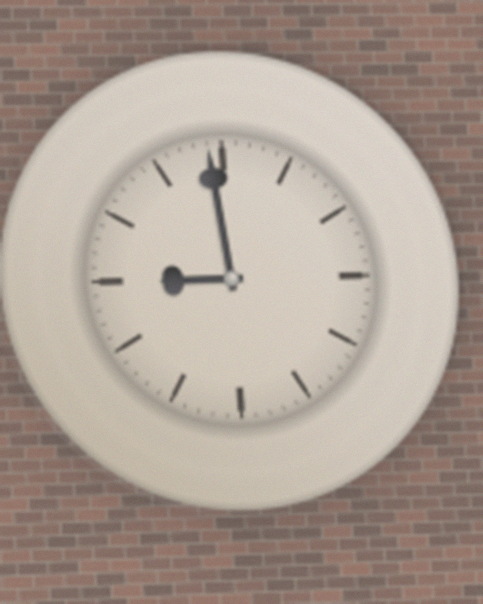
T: 8 h 59 min
